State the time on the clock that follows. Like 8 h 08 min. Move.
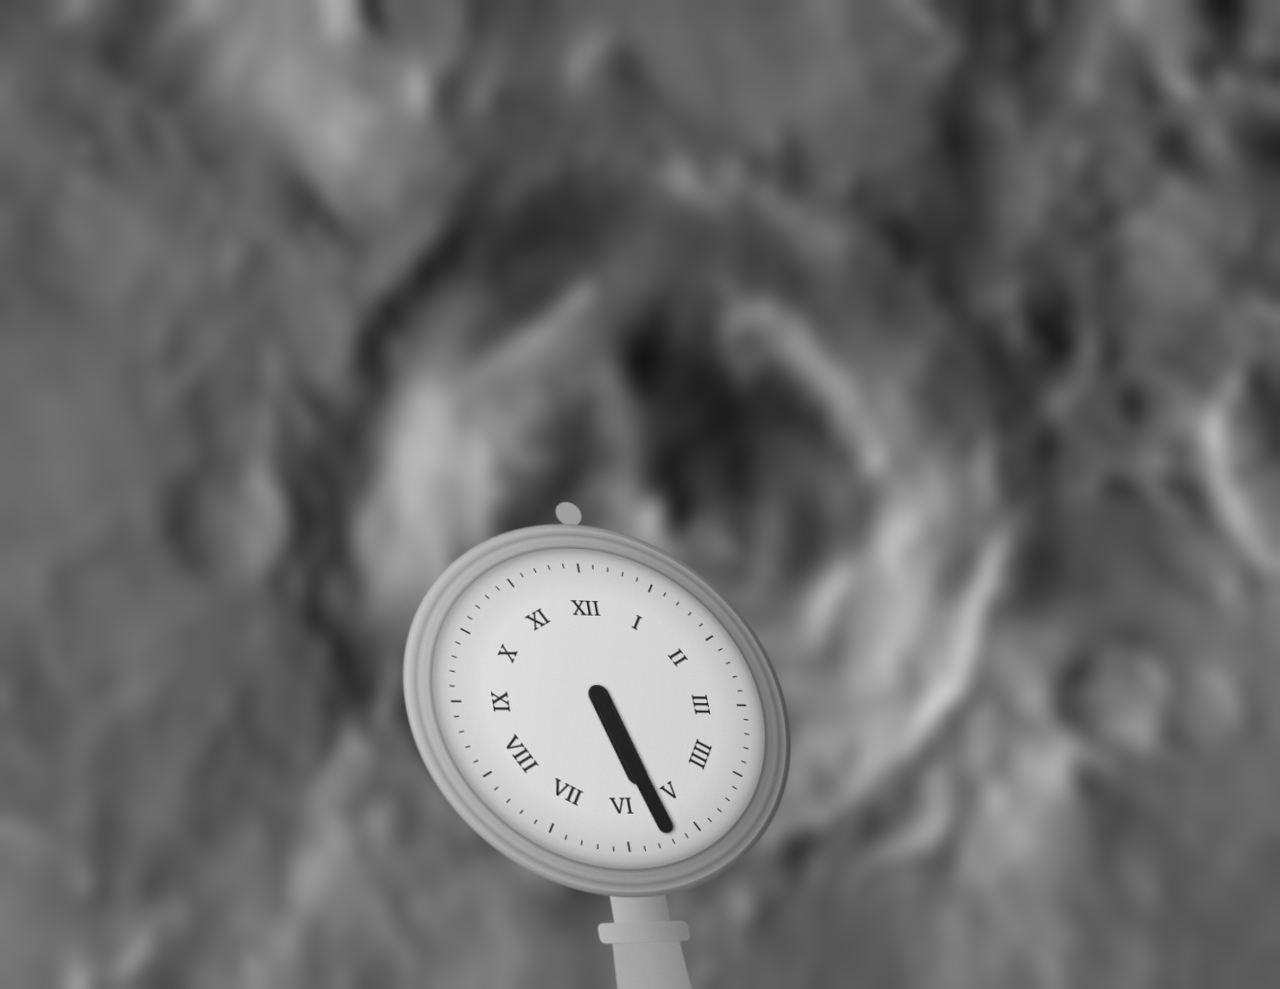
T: 5 h 27 min
